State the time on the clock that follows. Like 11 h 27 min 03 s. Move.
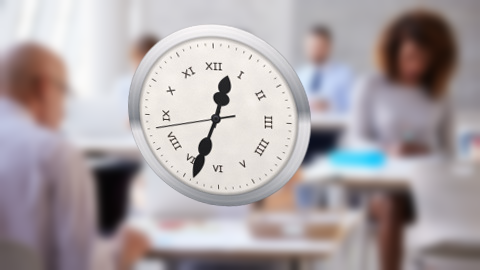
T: 12 h 33 min 43 s
